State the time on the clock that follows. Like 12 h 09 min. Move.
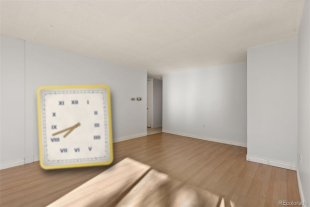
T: 7 h 42 min
